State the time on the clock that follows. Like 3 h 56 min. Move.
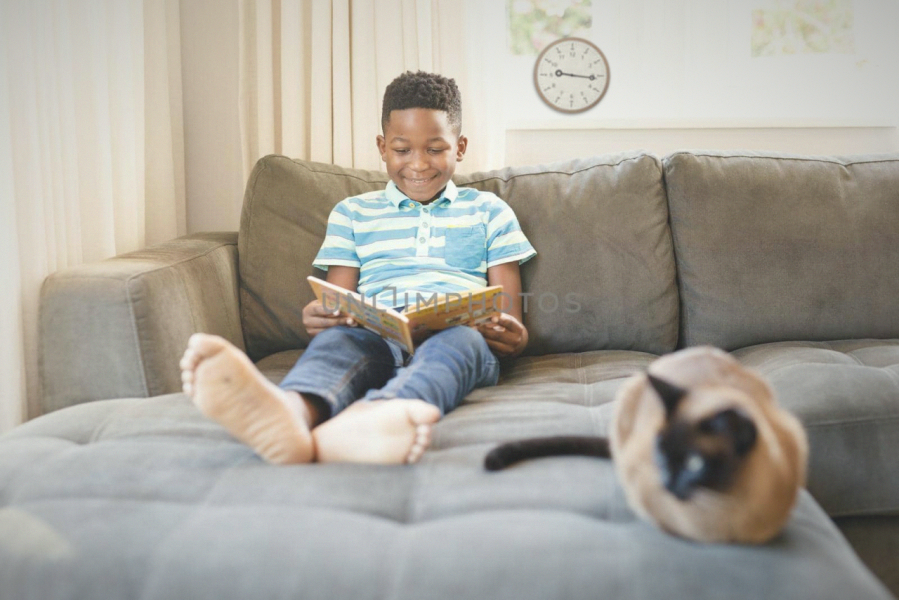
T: 9 h 16 min
